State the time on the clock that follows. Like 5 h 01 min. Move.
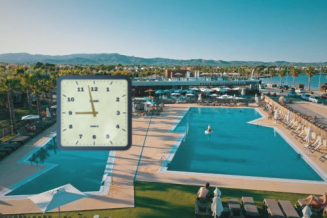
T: 8 h 58 min
